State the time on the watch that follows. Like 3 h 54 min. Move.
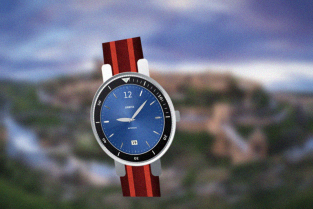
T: 9 h 08 min
